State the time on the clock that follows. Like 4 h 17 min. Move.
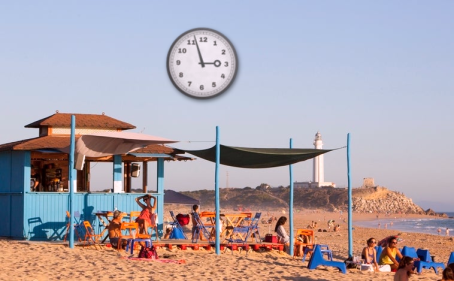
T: 2 h 57 min
